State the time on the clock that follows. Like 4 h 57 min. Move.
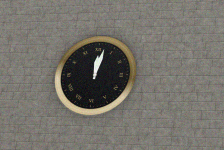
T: 12 h 02 min
